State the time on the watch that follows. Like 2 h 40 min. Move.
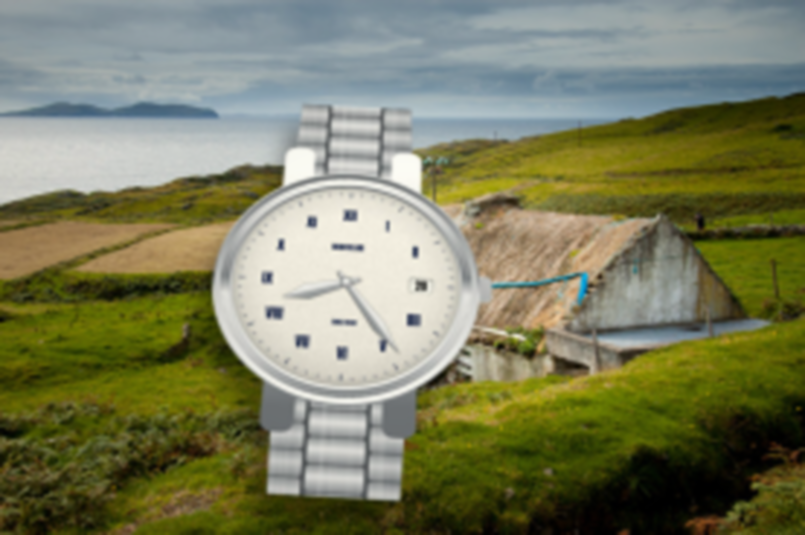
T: 8 h 24 min
